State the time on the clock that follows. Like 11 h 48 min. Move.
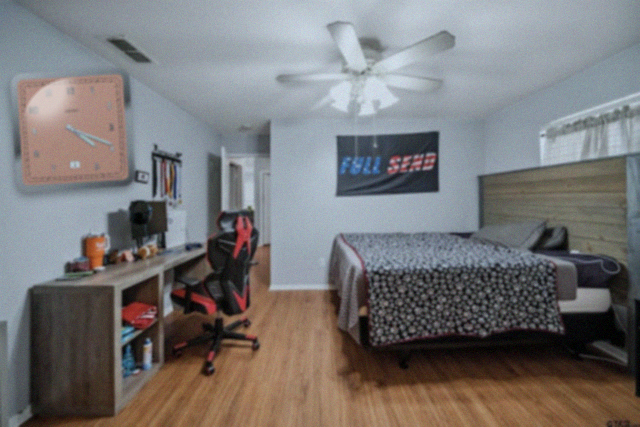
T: 4 h 19 min
